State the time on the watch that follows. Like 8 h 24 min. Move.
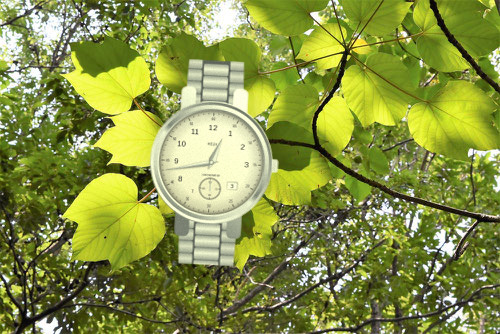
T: 12 h 43 min
